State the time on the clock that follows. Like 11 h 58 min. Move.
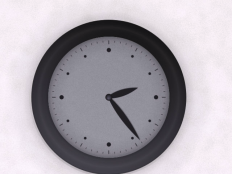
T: 2 h 24 min
